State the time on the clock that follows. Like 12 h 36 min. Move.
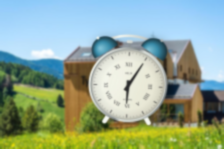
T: 6 h 05 min
